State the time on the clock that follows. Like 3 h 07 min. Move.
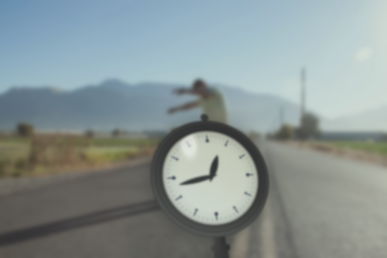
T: 12 h 43 min
